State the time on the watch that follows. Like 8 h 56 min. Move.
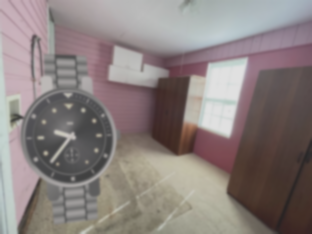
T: 9 h 37 min
